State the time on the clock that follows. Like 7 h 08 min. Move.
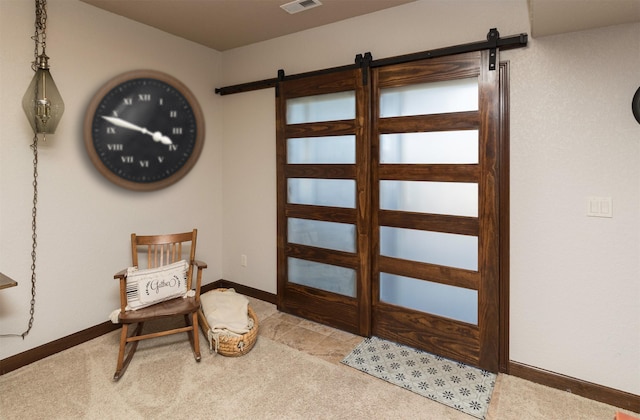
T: 3 h 48 min
